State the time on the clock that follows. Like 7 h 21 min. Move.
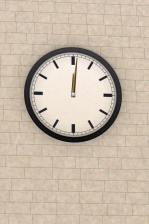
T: 12 h 01 min
